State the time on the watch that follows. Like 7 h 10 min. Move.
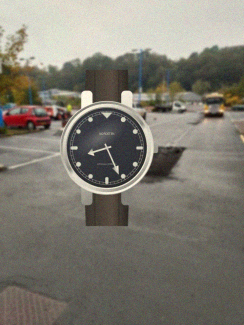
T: 8 h 26 min
